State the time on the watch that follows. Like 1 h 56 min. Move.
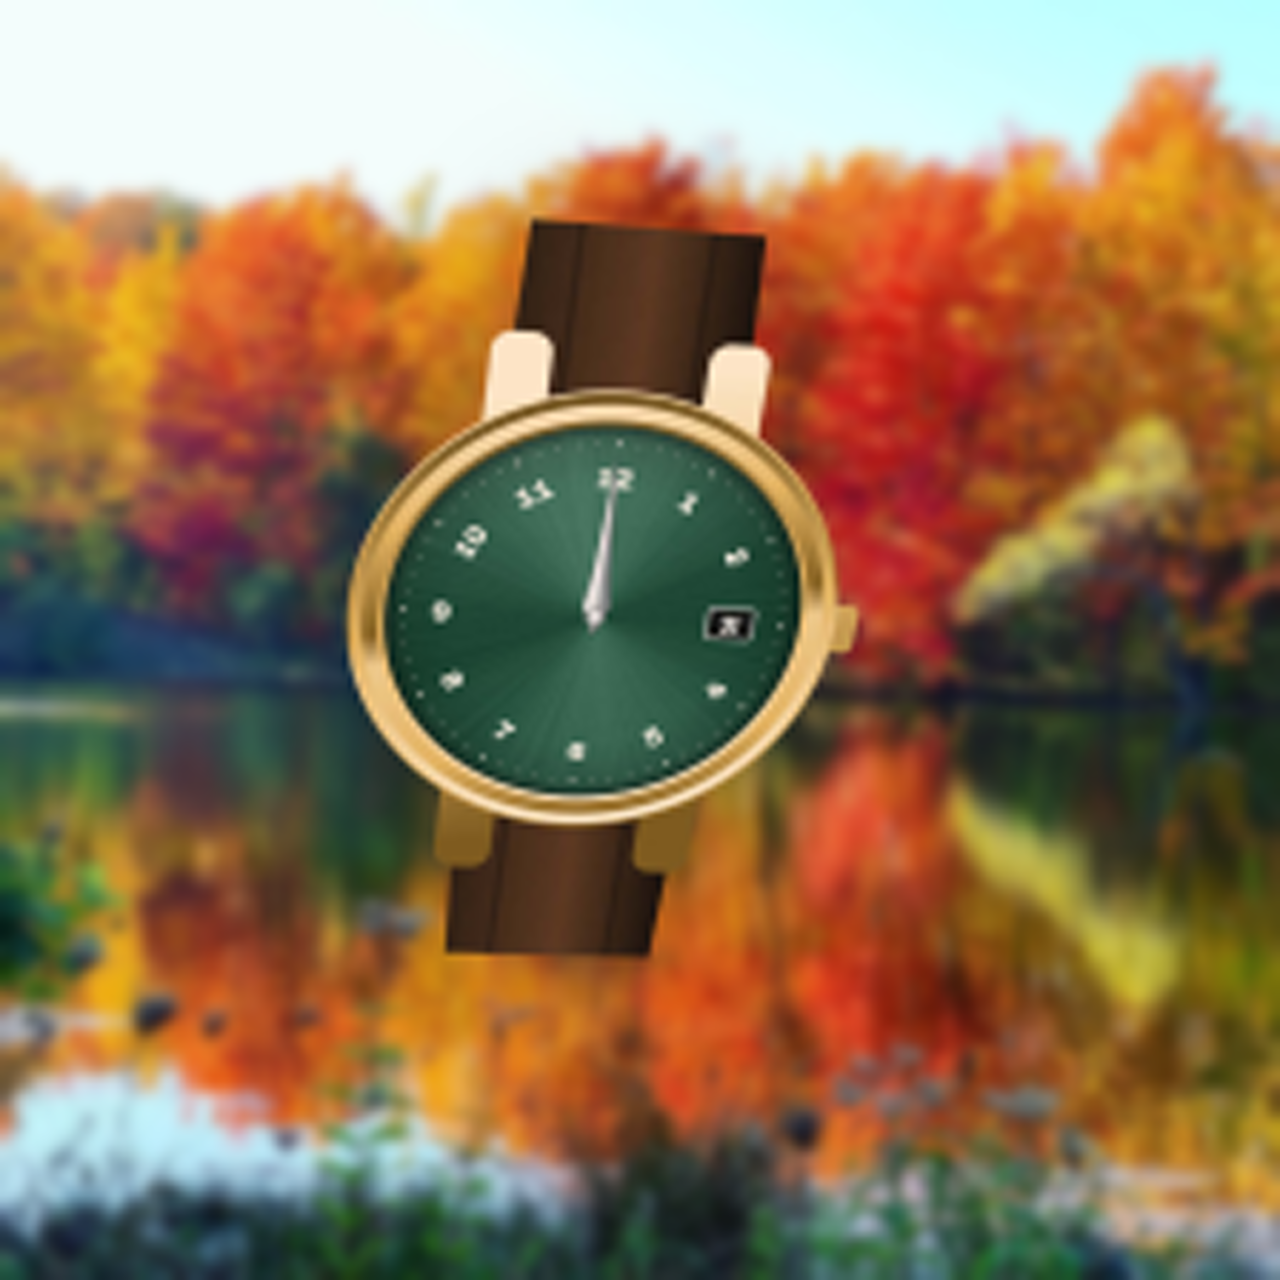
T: 12 h 00 min
